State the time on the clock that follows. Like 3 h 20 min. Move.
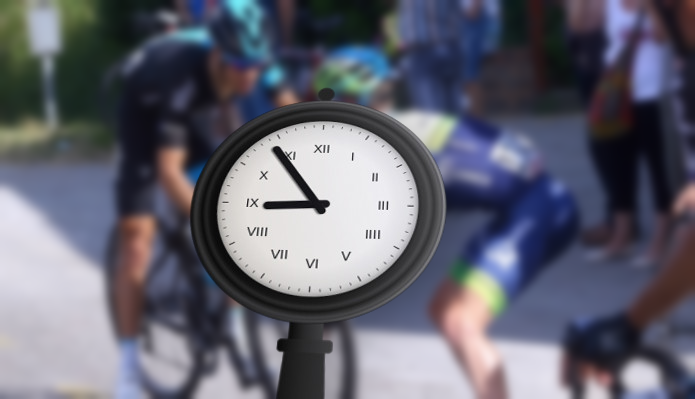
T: 8 h 54 min
